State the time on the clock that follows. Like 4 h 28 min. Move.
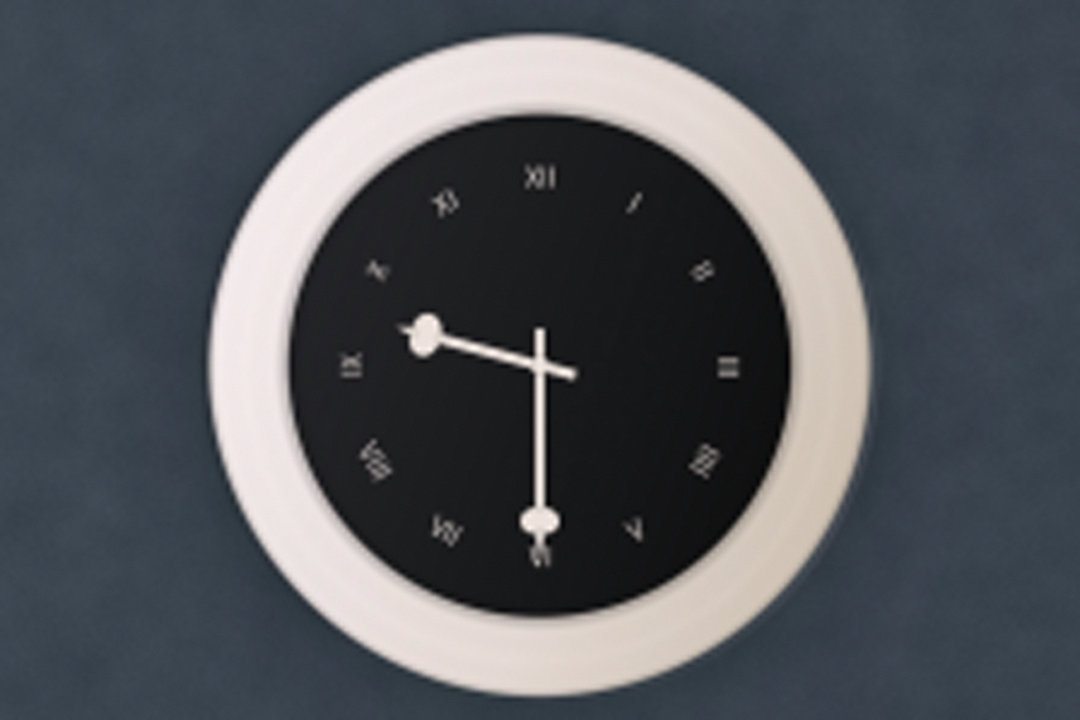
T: 9 h 30 min
